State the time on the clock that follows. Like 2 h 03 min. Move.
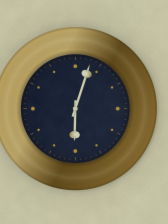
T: 6 h 03 min
